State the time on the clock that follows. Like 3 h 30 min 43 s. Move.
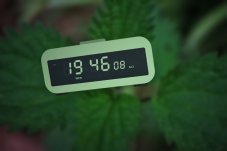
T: 19 h 46 min 08 s
